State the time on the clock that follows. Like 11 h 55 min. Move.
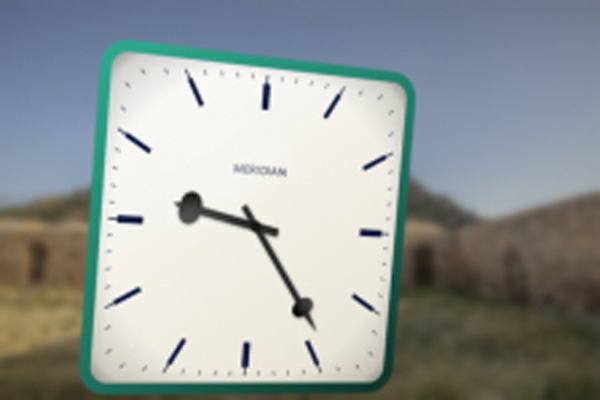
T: 9 h 24 min
